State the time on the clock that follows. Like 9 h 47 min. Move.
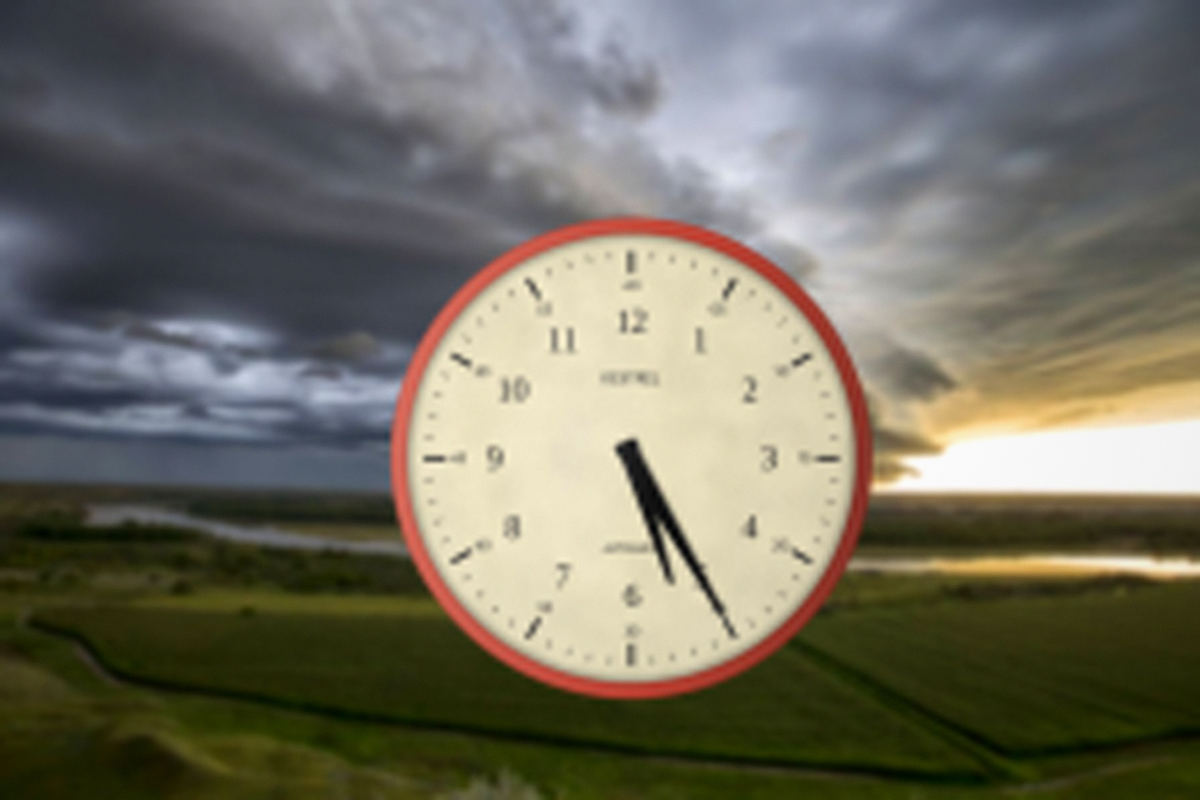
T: 5 h 25 min
